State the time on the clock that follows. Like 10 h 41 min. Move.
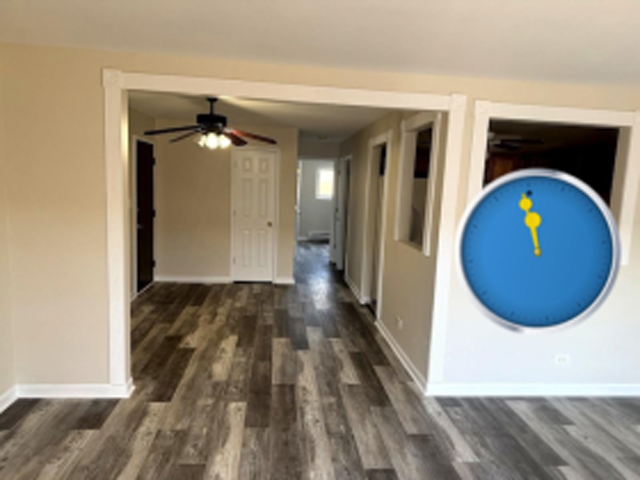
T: 11 h 59 min
